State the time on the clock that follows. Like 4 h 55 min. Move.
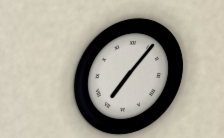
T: 7 h 06 min
